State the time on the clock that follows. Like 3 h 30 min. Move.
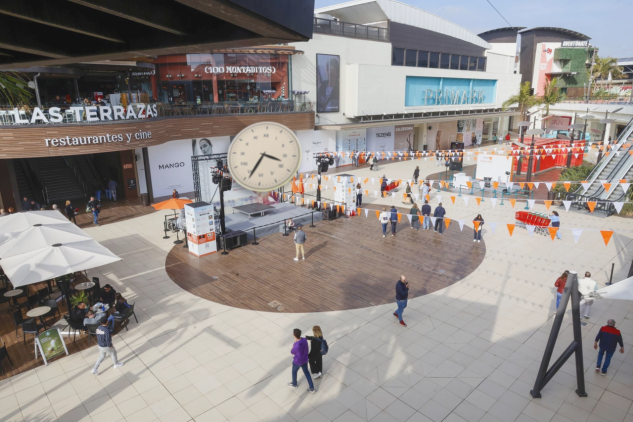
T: 3 h 34 min
